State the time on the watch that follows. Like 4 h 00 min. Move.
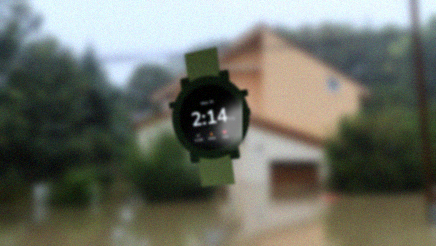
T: 2 h 14 min
